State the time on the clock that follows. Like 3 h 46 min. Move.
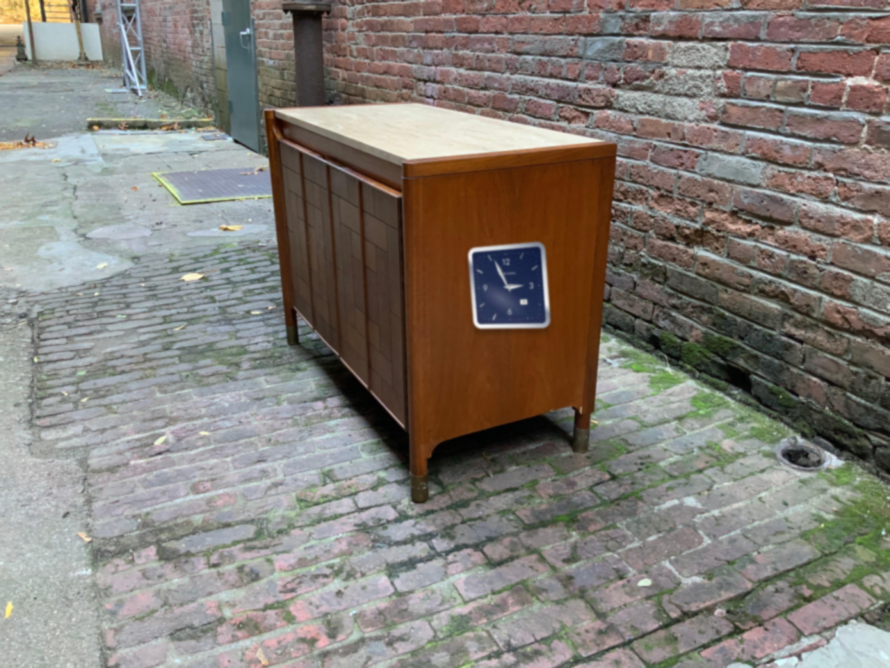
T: 2 h 56 min
